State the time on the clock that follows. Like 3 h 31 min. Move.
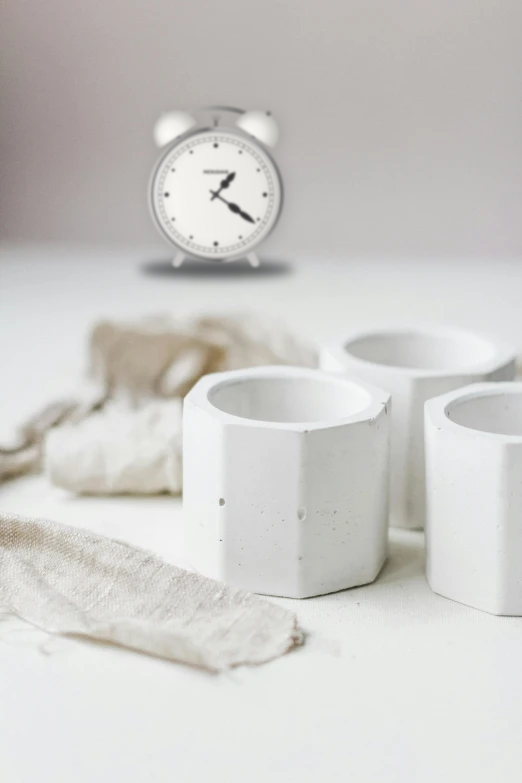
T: 1 h 21 min
